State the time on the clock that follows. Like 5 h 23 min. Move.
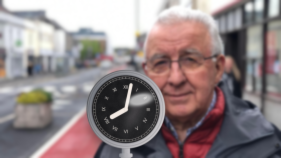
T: 8 h 02 min
